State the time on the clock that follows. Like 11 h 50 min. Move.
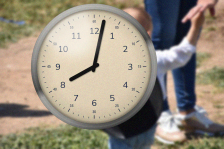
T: 8 h 02 min
